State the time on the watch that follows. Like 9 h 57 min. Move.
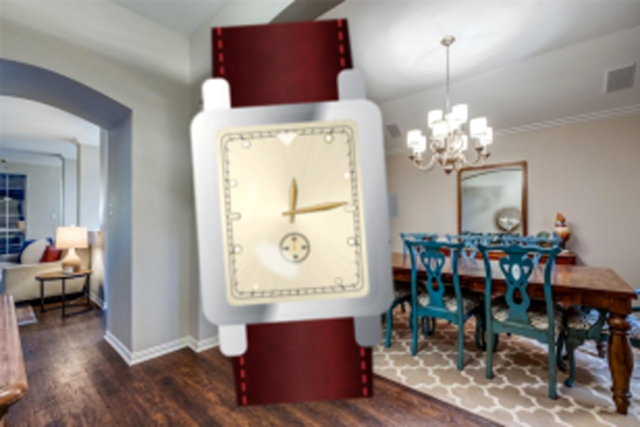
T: 12 h 14 min
